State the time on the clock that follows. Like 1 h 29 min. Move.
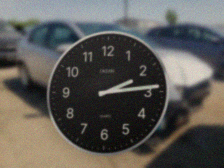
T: 2 h 14 min
